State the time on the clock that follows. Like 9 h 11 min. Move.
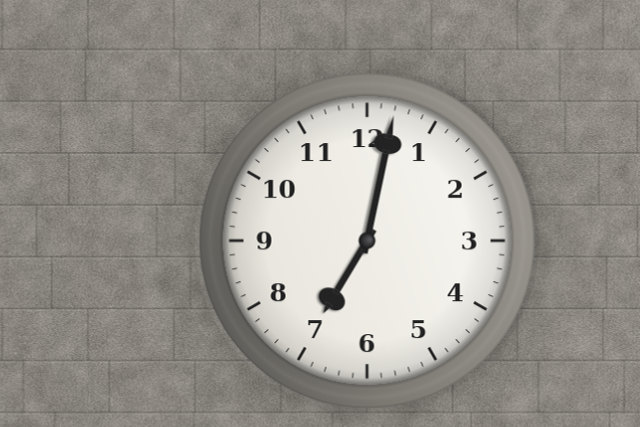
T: 7 h 02 min
